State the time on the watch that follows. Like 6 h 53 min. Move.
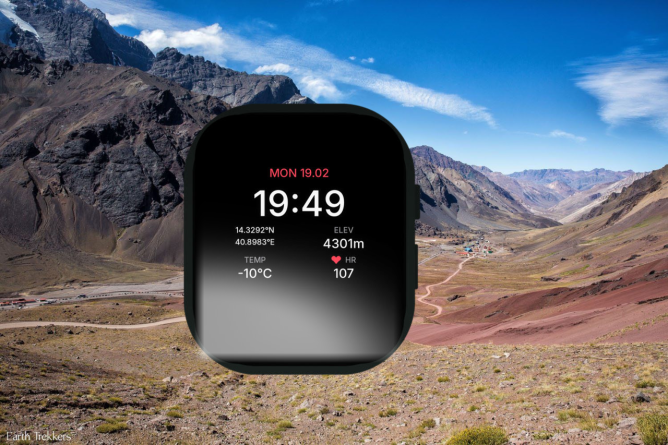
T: 19 h 49 min
